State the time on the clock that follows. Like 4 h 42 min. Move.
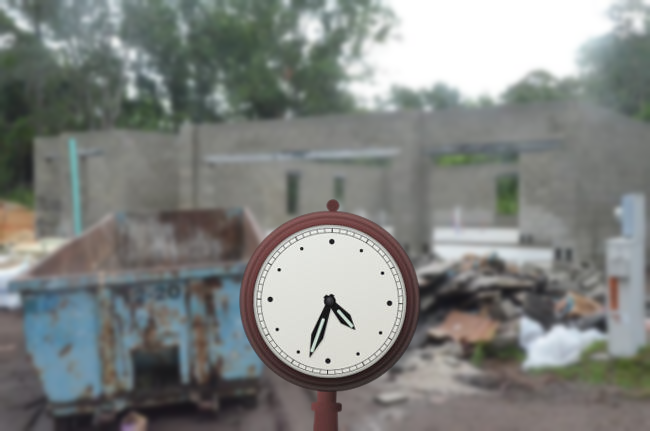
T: 4 h 33 min
